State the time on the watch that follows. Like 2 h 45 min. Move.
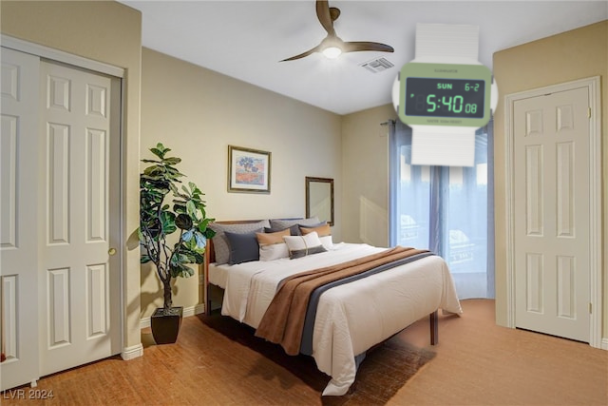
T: 5 h 40 min
